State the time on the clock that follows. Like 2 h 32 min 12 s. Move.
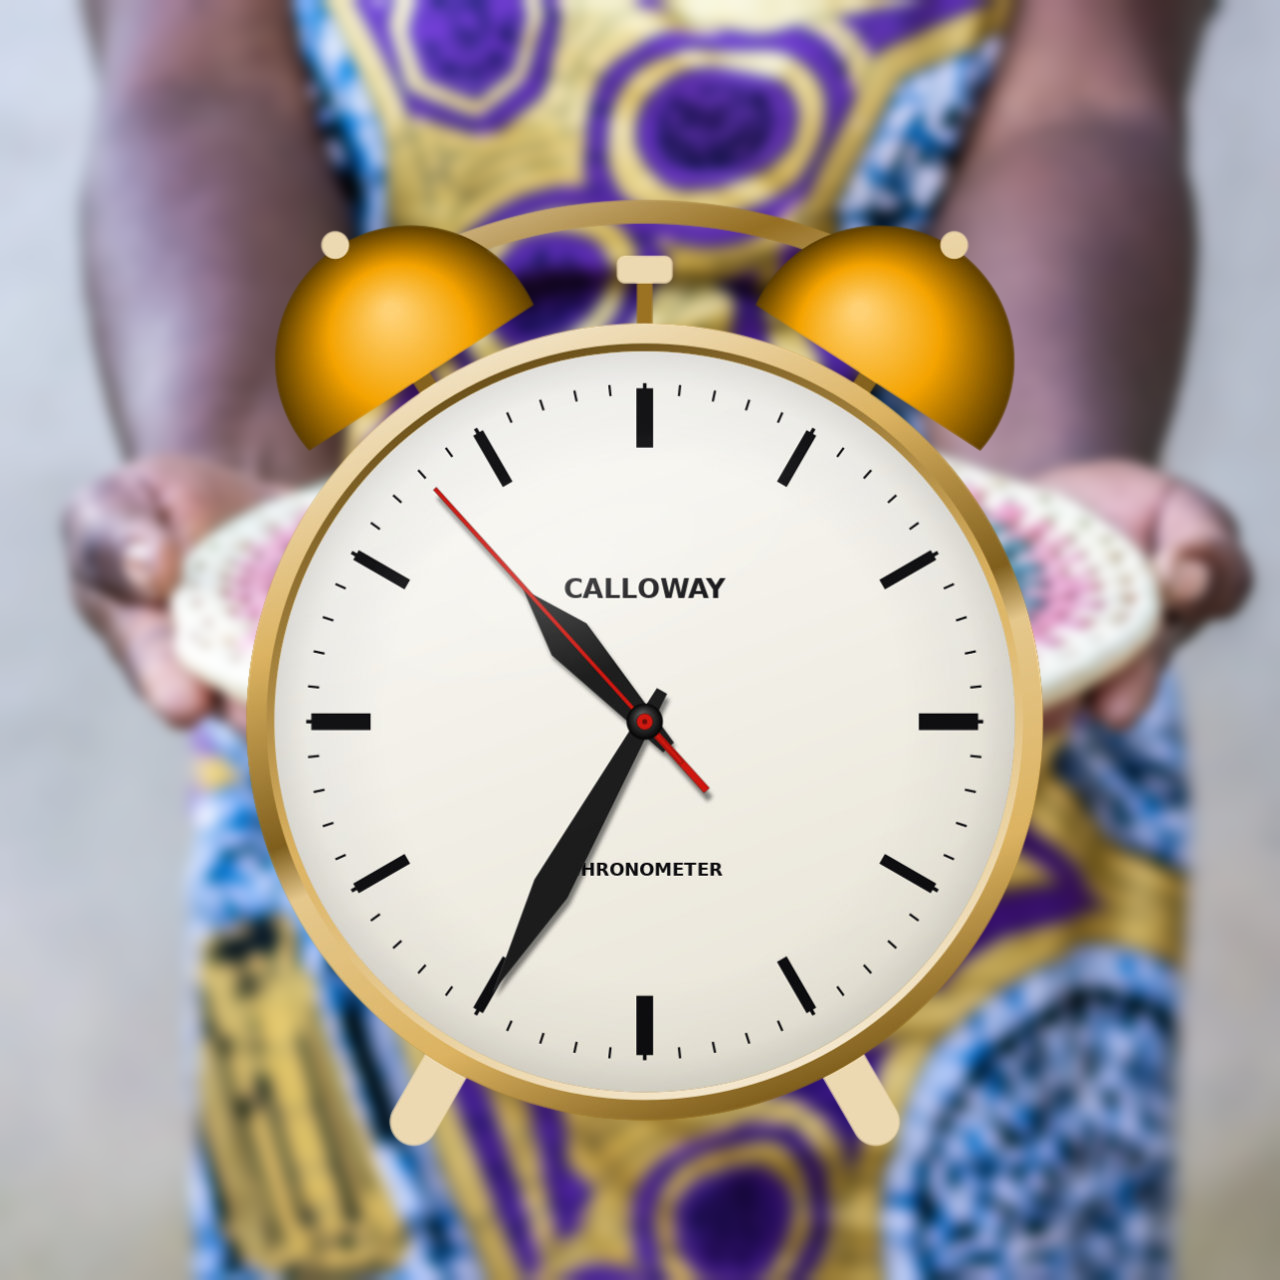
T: 10 h 34 min 53 s
